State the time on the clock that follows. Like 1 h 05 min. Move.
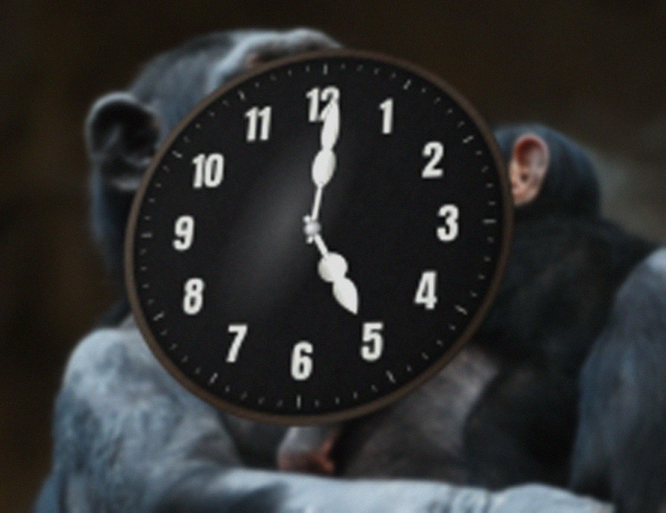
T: 5 h 01 min
